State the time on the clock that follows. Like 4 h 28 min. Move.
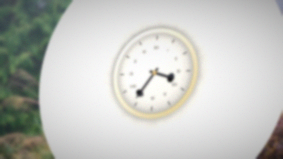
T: 3 h 36 min
